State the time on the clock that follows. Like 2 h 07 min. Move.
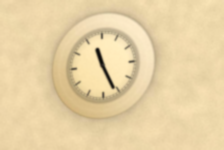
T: 11 h 26 min
